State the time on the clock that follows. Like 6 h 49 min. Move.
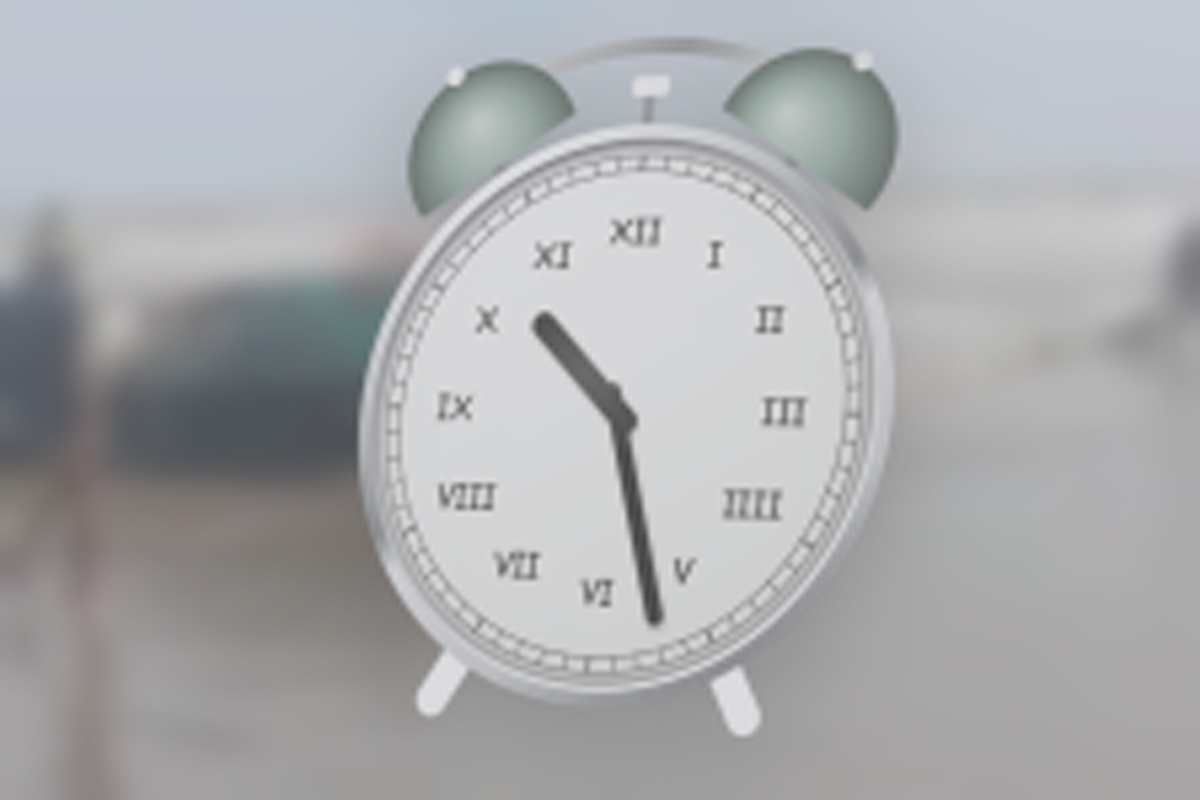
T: 10 h 27 min
